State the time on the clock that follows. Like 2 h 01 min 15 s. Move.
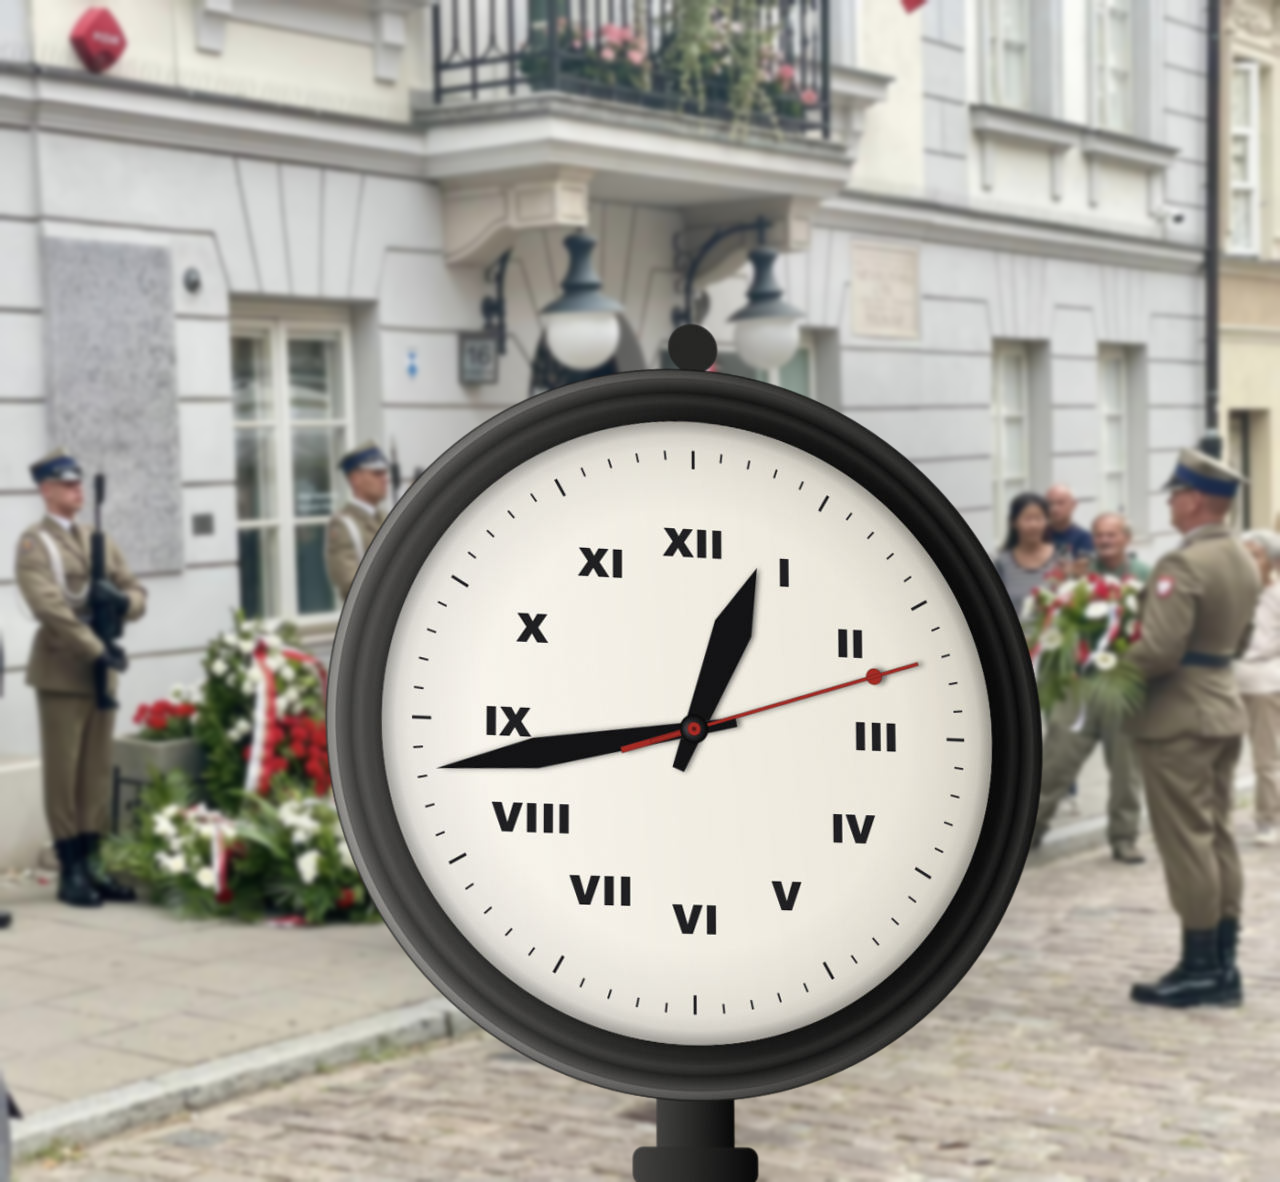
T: 12 h 43 min 12 s
